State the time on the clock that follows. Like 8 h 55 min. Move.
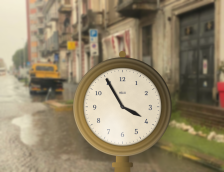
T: 3 h 55 min
